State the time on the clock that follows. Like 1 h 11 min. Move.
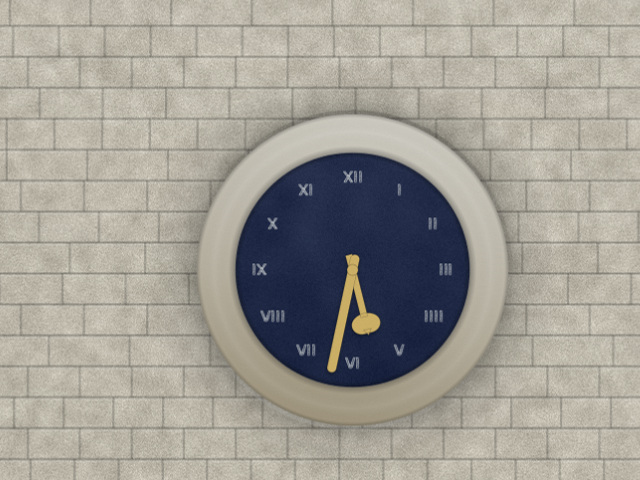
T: 5 h 32 min
